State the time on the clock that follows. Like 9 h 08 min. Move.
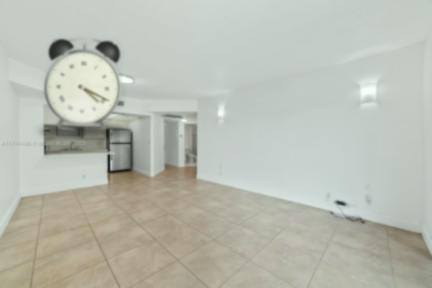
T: 4 h 19 min
